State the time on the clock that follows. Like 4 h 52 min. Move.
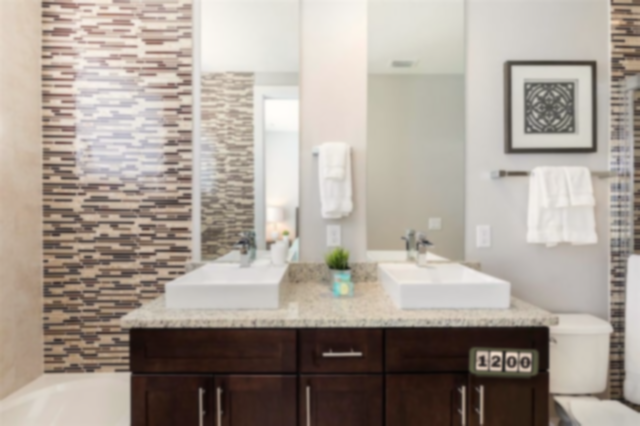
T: 12 h 00 min
